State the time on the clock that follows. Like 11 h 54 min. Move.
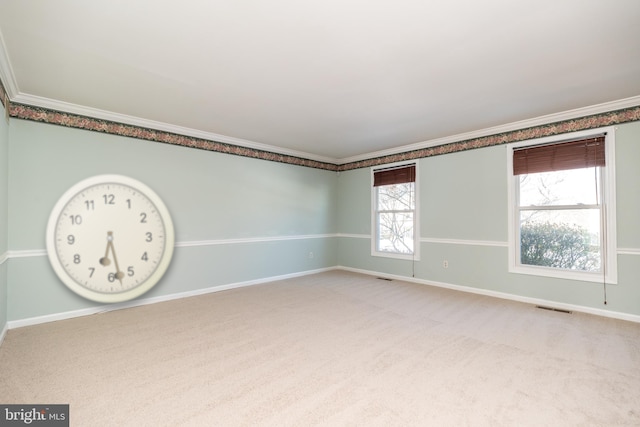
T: 6 h 28 min
